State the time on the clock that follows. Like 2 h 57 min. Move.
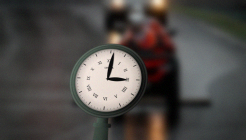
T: 3 h 01 min
